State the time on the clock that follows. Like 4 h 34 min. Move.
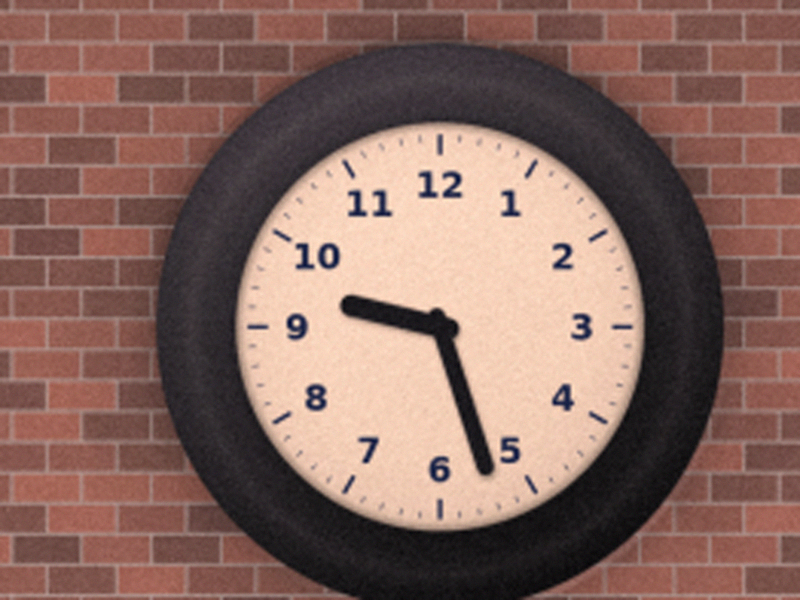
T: 9 h 27 min
